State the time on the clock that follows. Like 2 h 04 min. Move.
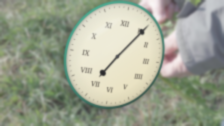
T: 7 h 06 min
